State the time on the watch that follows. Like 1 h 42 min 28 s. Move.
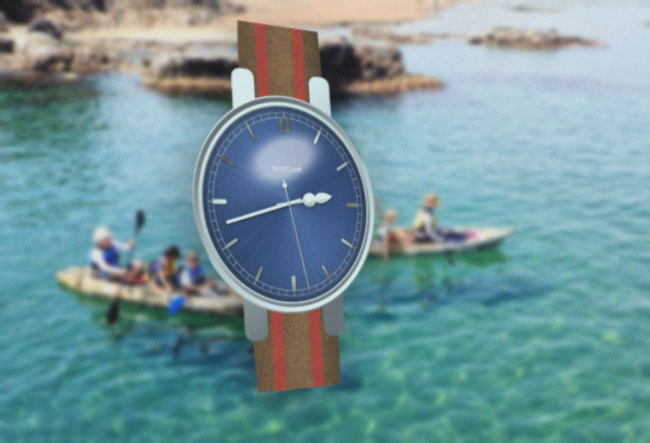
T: 2 h 42 min 28 s
